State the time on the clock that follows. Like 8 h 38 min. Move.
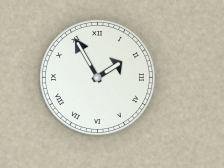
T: 1 h 55 min
